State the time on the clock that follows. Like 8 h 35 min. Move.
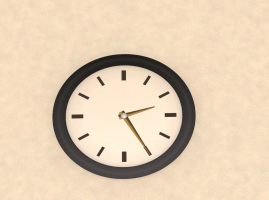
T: 2 h 25 min
